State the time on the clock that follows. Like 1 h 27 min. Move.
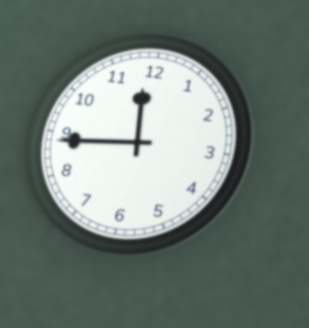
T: 11 h 44 min
